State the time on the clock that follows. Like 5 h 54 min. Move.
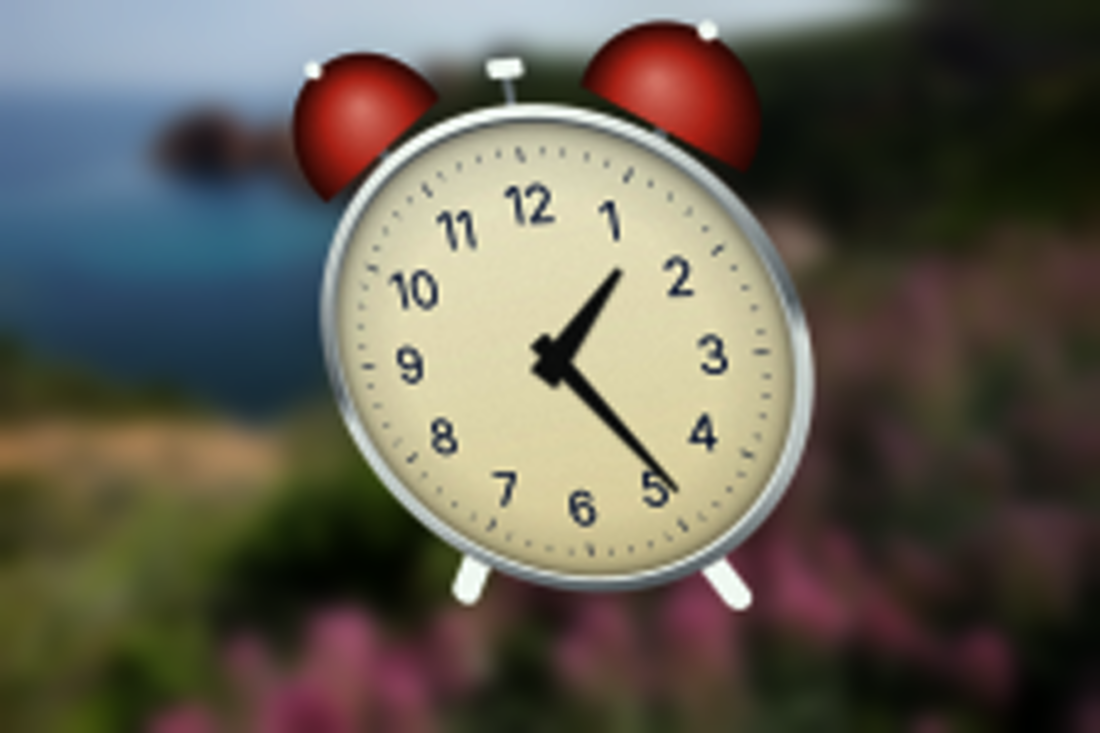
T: 1 h 24 min
